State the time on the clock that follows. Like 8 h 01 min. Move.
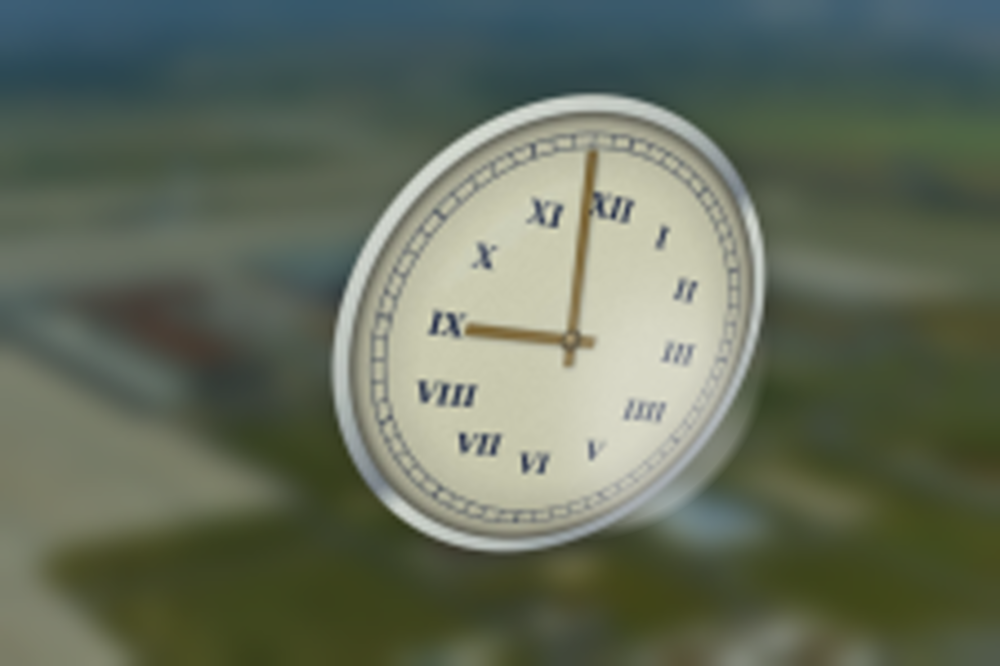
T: 8 h 58 min
